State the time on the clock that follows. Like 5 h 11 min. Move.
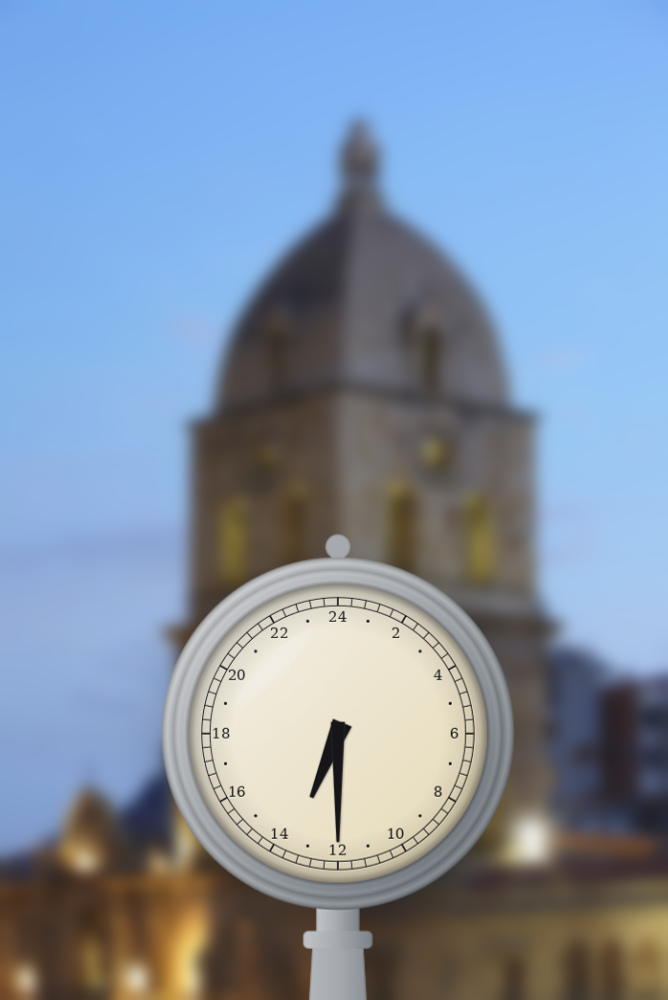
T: 13 h 30 min
